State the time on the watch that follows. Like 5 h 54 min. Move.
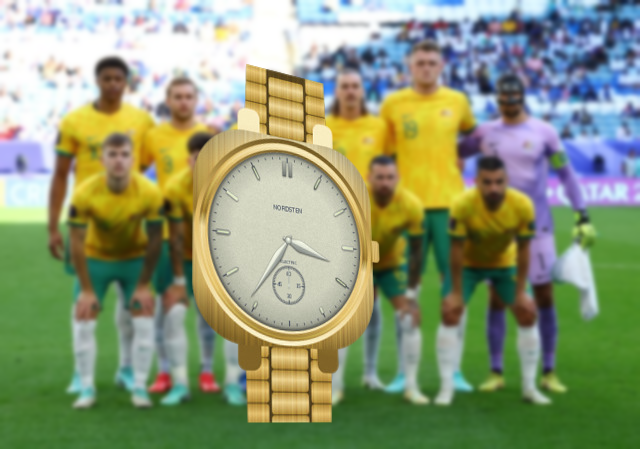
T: 3 h 36 min
